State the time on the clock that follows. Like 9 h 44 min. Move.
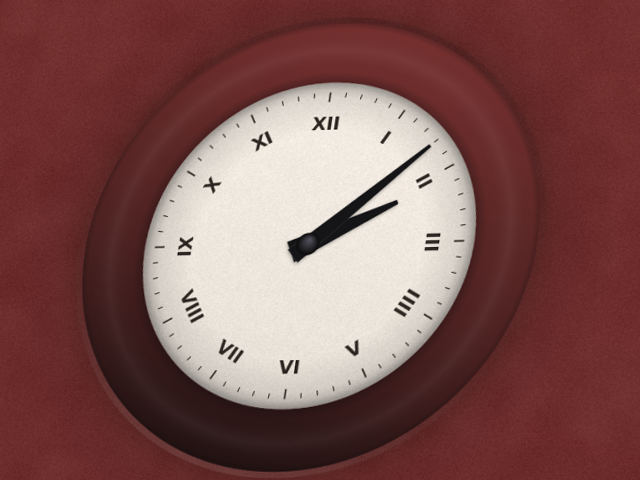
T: 2 h 08 min
